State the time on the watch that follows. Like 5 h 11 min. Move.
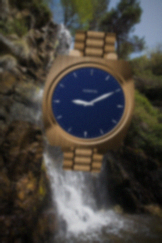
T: 9 h 10 min
